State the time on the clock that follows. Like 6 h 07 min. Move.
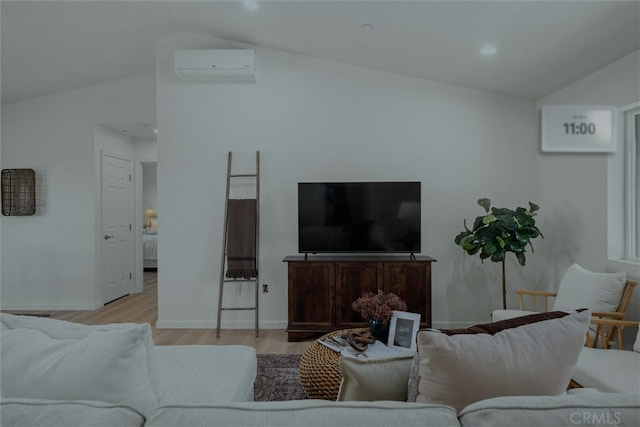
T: 11 h 00 min
